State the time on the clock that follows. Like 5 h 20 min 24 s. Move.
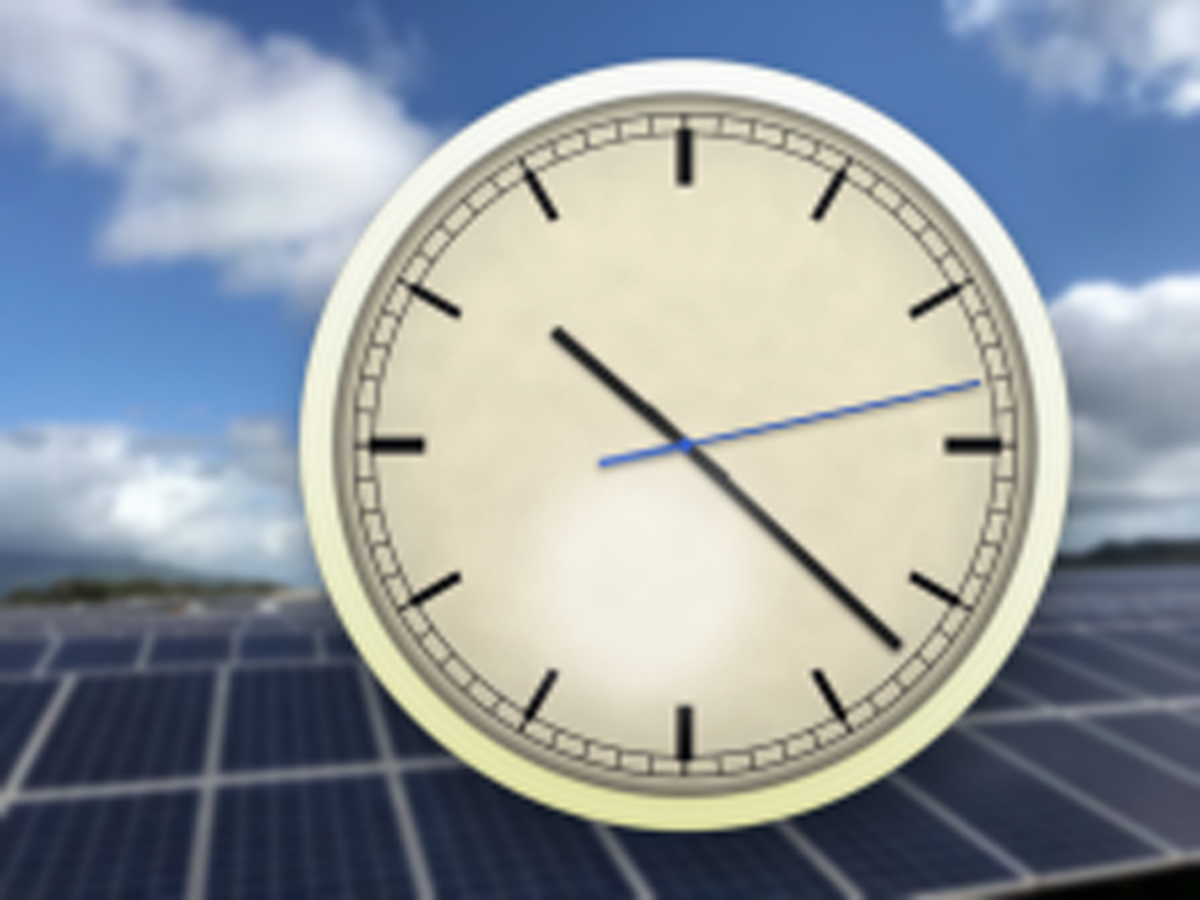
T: 10 h 22 min 13 s
